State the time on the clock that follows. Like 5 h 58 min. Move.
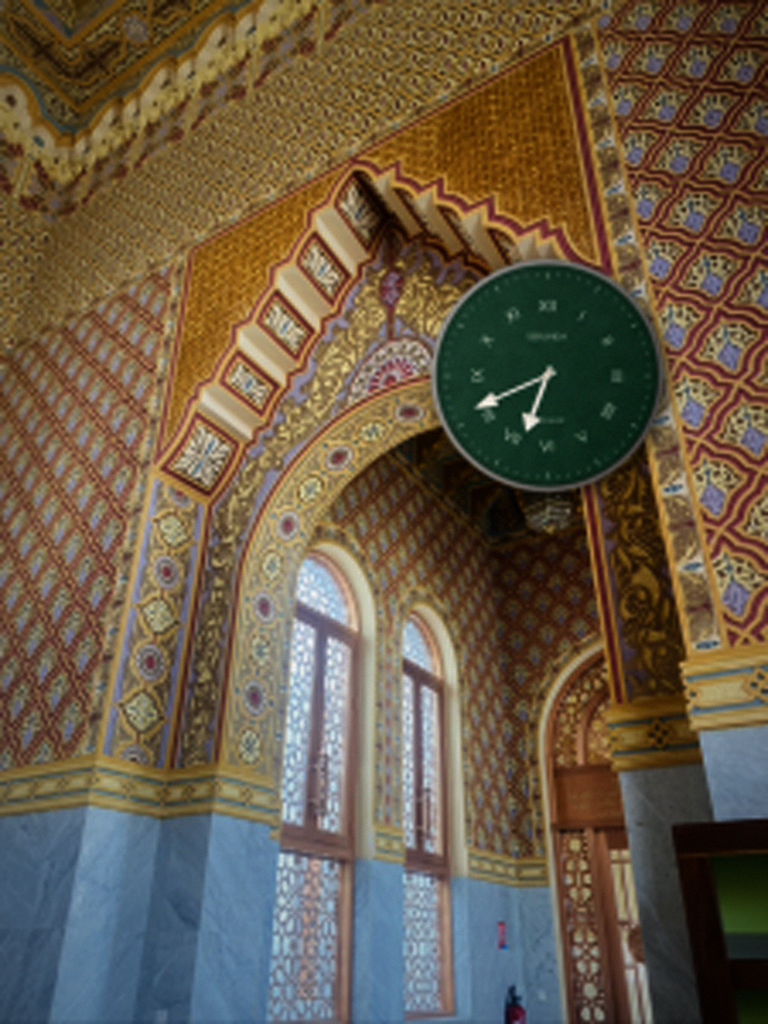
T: 6 h 41 min
